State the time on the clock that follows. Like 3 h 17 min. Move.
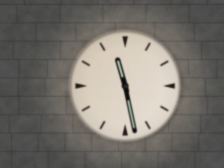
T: 11 h 28 min
